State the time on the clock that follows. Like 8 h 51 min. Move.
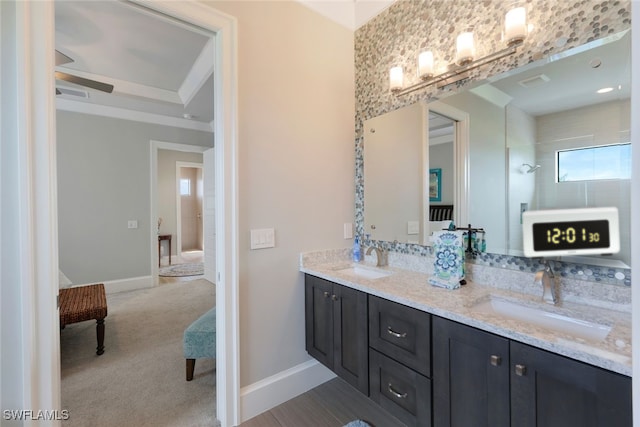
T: 12 h 01 min
